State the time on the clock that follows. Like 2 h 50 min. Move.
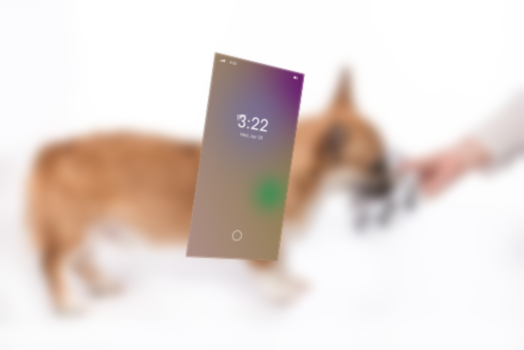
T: 3 h 22 min
